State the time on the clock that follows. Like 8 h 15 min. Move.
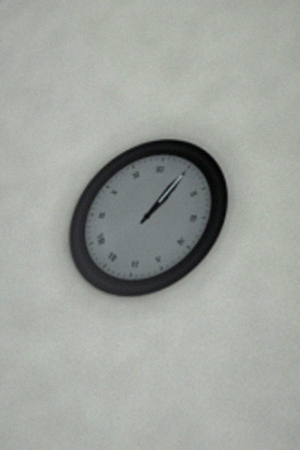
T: 1 h 05 min
